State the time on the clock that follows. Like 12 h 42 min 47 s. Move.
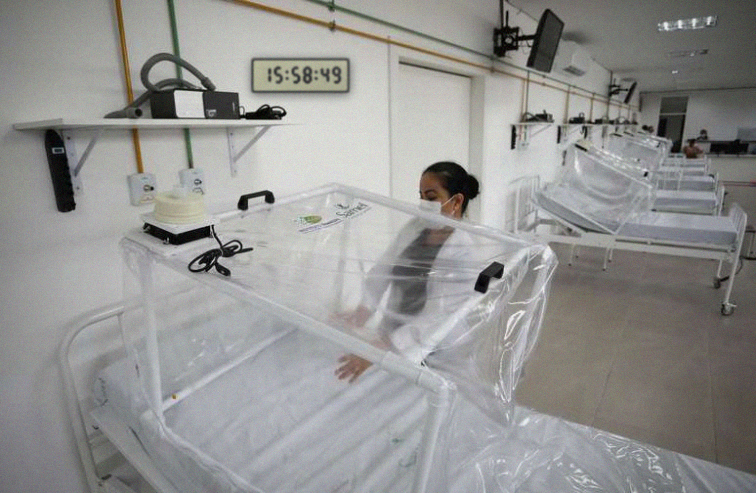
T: 15 h 58 min 49 s
